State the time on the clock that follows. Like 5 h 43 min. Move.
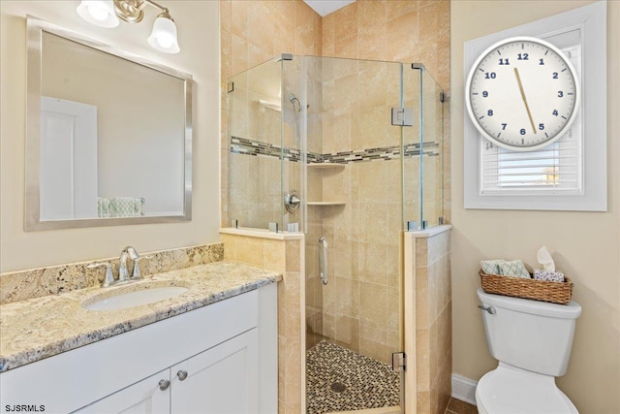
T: 11 h 27 min
